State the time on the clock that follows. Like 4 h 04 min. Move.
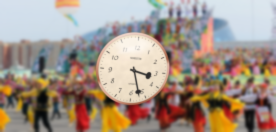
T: 3 h 27 min
